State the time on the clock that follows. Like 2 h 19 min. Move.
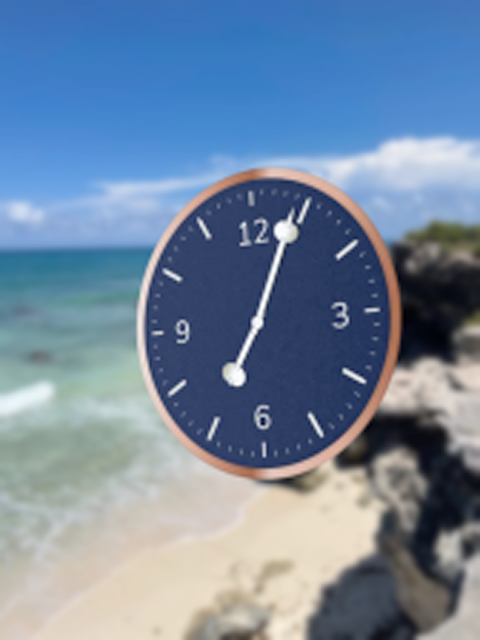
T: 7 h 04 min
